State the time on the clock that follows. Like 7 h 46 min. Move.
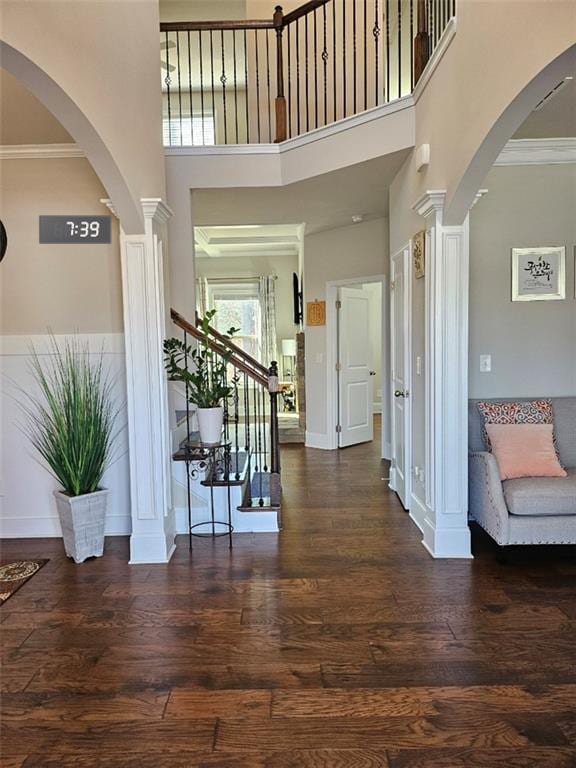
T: 7 h 39 min
